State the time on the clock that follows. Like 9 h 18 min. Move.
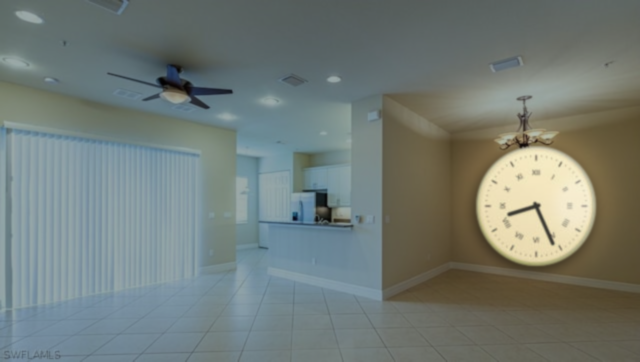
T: 8 h 26 min
